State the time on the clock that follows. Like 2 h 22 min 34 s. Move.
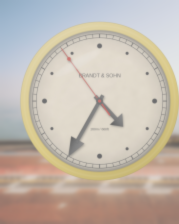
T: 4 h 34 min 54 s
